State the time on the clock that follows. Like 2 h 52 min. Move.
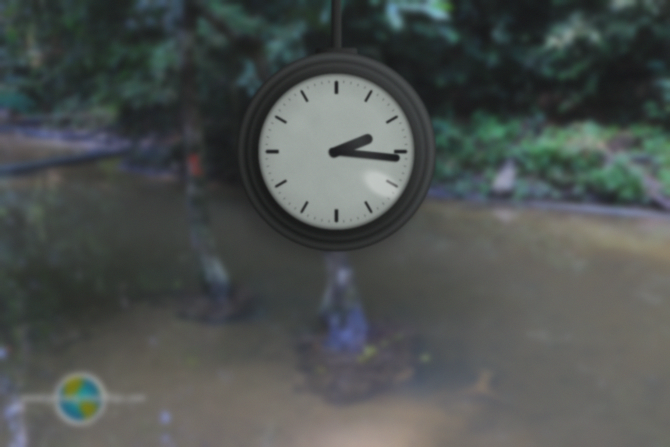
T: 2 h 16 min
